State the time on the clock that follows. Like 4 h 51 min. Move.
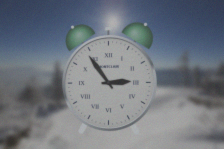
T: 2 h 54 min
